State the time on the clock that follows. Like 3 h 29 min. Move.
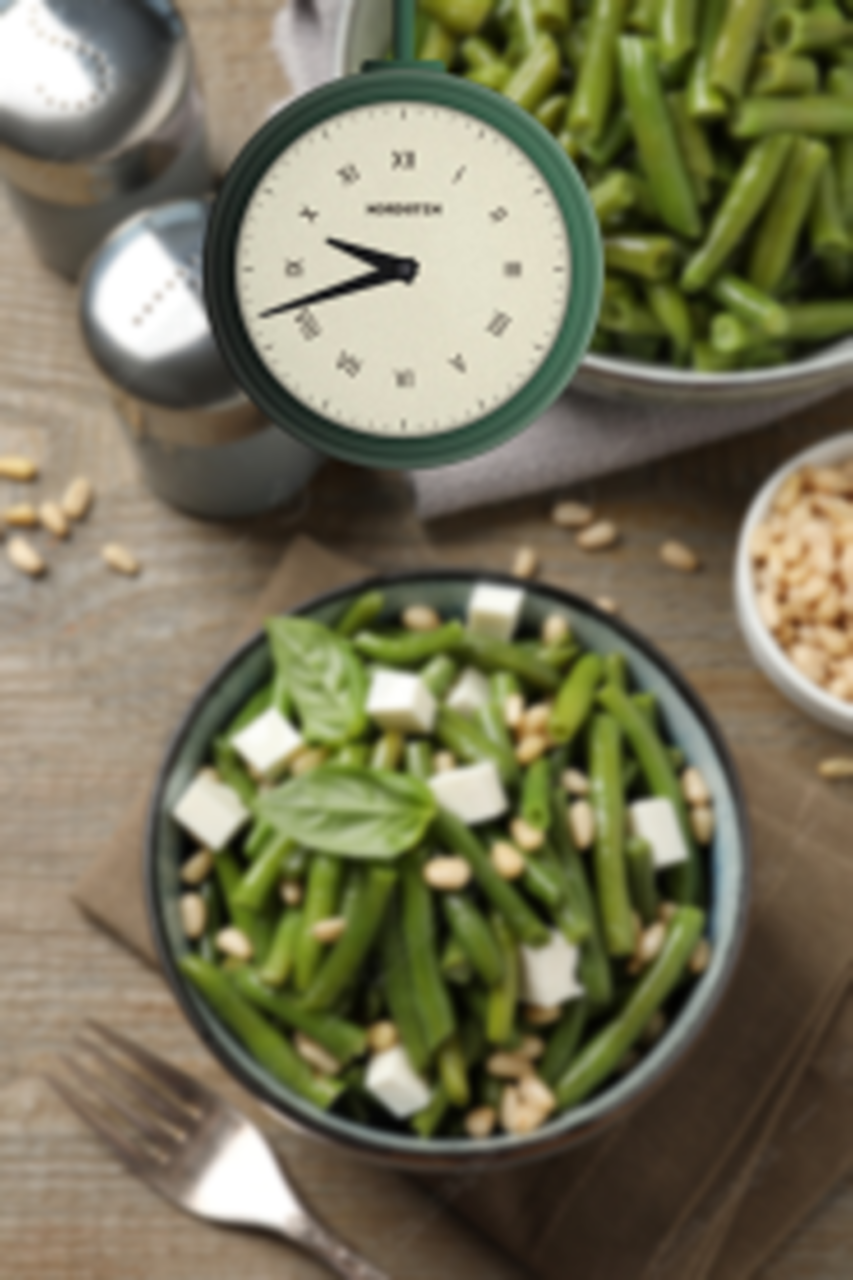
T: 9 h 42 min
